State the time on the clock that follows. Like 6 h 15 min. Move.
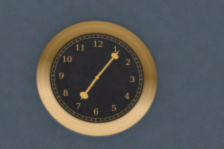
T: 7 h 06 min
